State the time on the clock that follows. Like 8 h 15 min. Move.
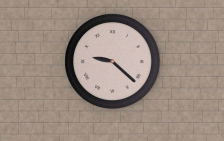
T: 9 h 22 min
